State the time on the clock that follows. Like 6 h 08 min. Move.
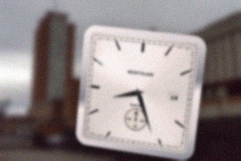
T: 8 h 26 min
